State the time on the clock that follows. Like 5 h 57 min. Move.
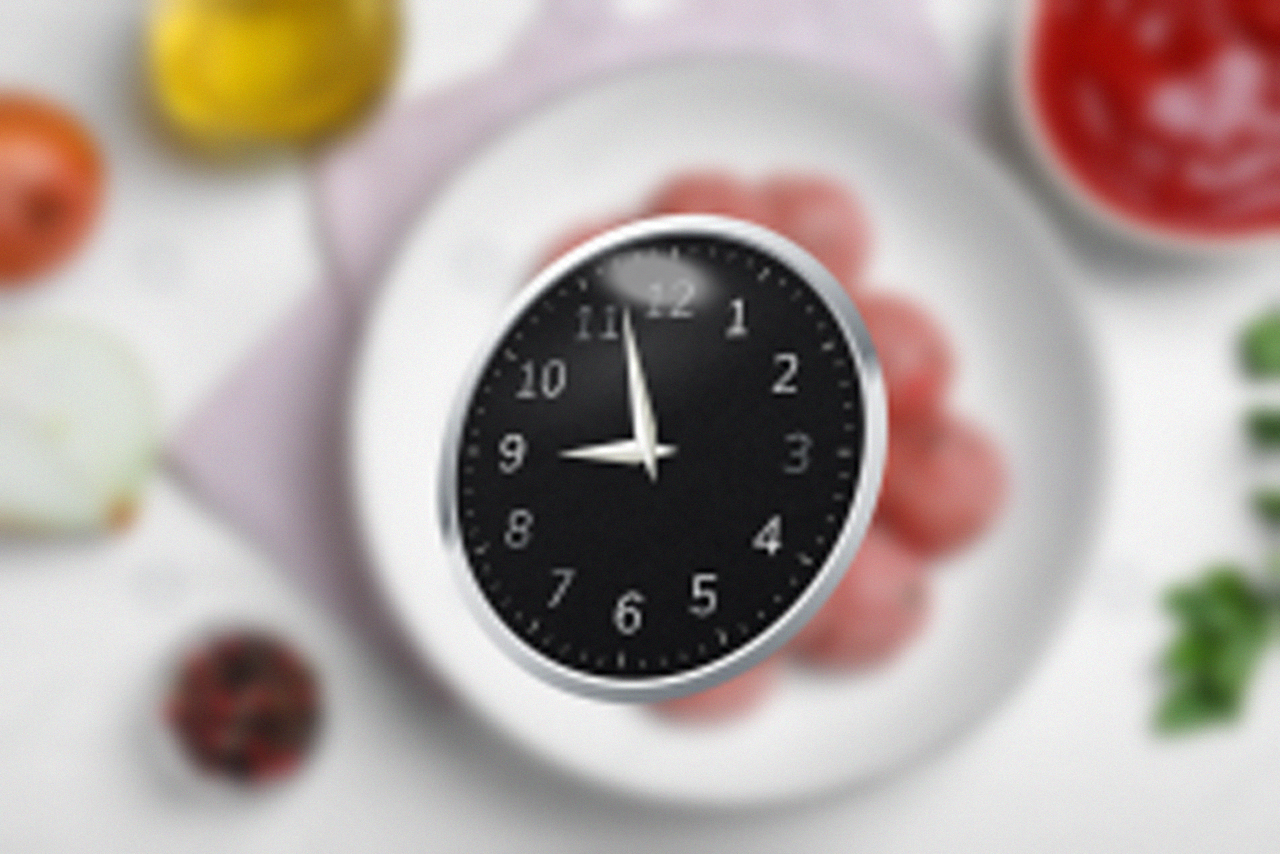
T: 8 h 57 min
